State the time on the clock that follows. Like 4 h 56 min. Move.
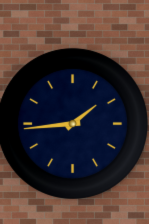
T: 1 h 44 min
